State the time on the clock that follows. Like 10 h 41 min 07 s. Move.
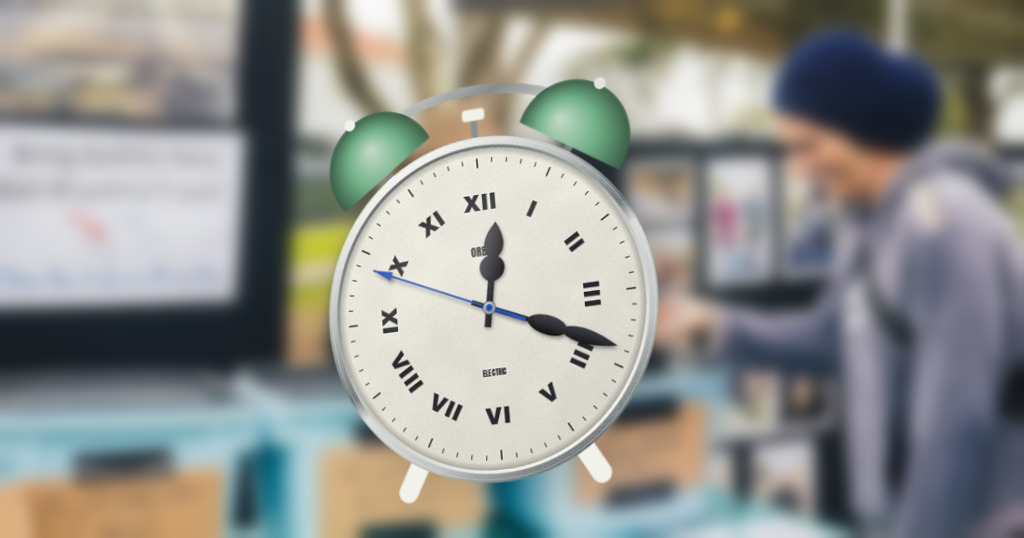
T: 12 h 18 min 49 s
